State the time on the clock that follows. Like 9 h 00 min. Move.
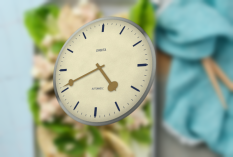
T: 4 h 41 min
